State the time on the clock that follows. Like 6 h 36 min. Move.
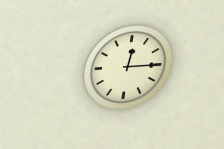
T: 12 h 15 min
